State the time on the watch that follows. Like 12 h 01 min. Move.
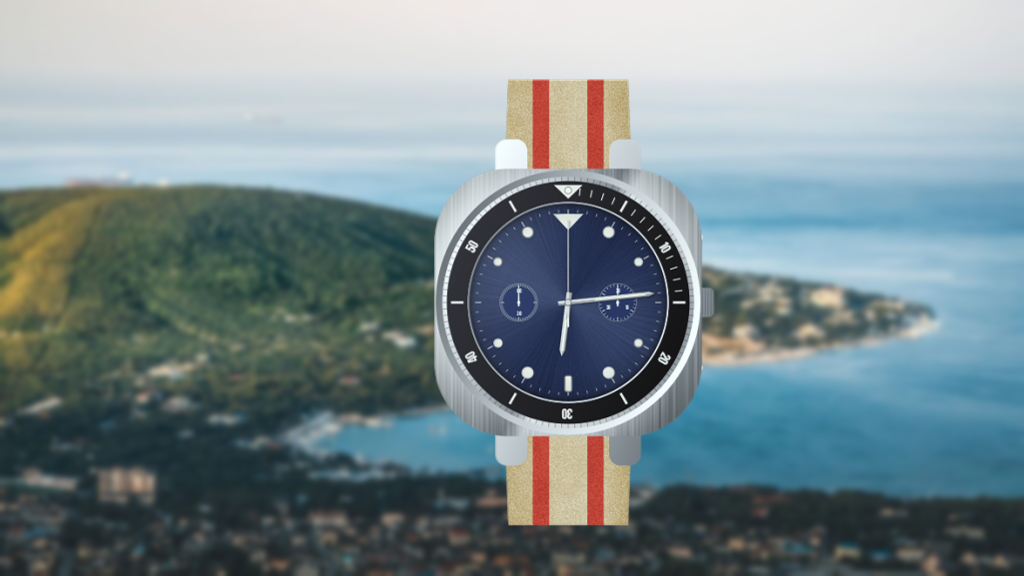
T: 6 h 14 min
